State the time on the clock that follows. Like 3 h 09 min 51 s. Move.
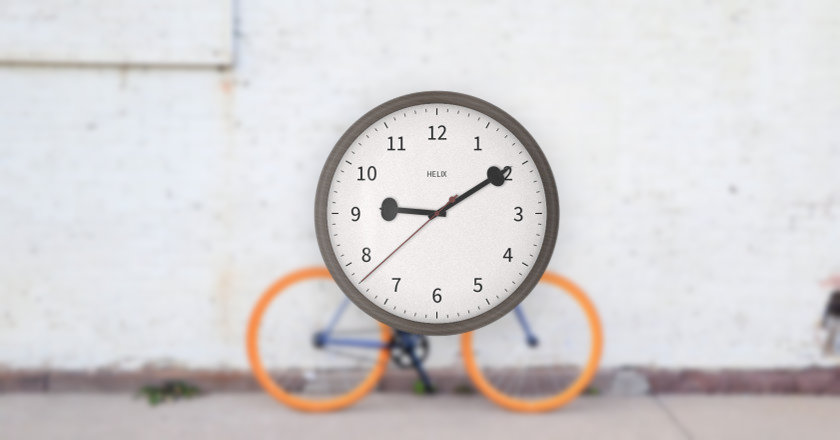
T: 9 h 09 min 38 s
